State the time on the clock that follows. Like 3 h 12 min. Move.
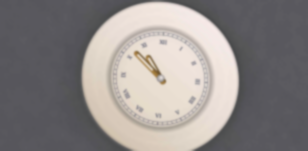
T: 10 h 52 min
